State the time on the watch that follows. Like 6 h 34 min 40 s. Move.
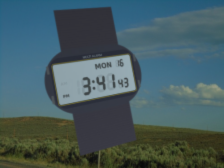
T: 3 h 41 min 43 s
